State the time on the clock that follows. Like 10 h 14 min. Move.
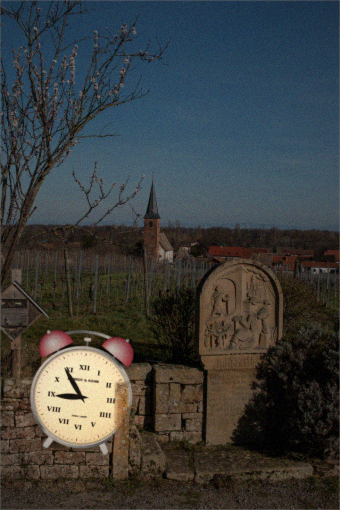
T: 8 h 54 min
